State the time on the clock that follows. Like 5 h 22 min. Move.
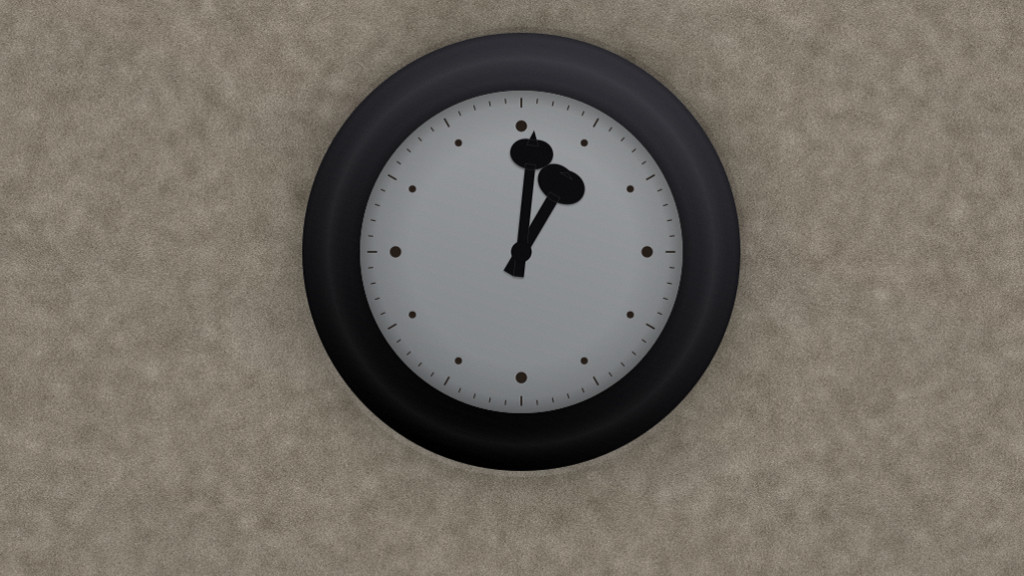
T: 1 h 01 min
